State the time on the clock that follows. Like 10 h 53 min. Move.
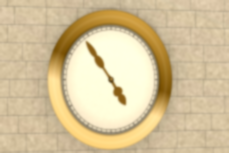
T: 4 h 54 min
